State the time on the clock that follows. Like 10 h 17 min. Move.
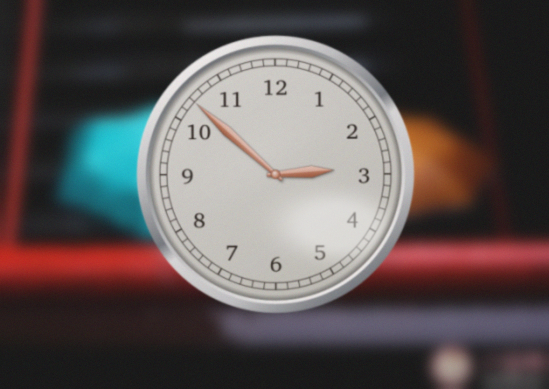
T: 2 h 52 min
